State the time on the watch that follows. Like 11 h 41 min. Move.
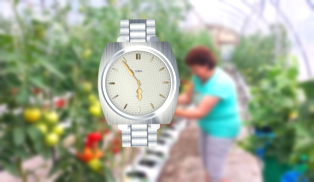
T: 5 h 54 min
